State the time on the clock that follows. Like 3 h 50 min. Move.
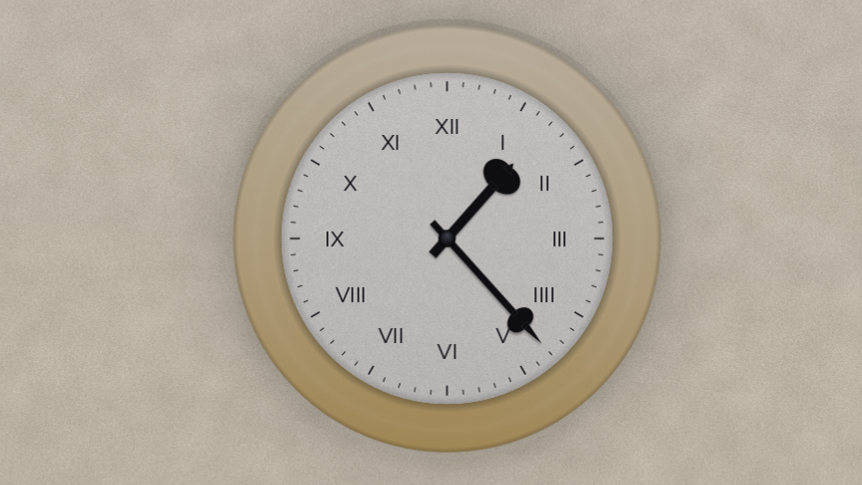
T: 1 h 23 min
